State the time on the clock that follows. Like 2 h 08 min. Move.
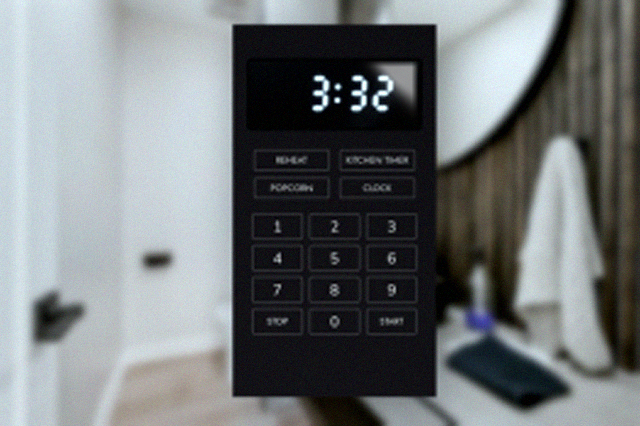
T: 3 h 32 min
